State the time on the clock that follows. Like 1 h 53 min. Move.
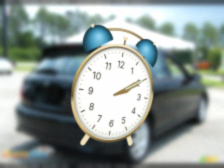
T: 2 h 10 min
